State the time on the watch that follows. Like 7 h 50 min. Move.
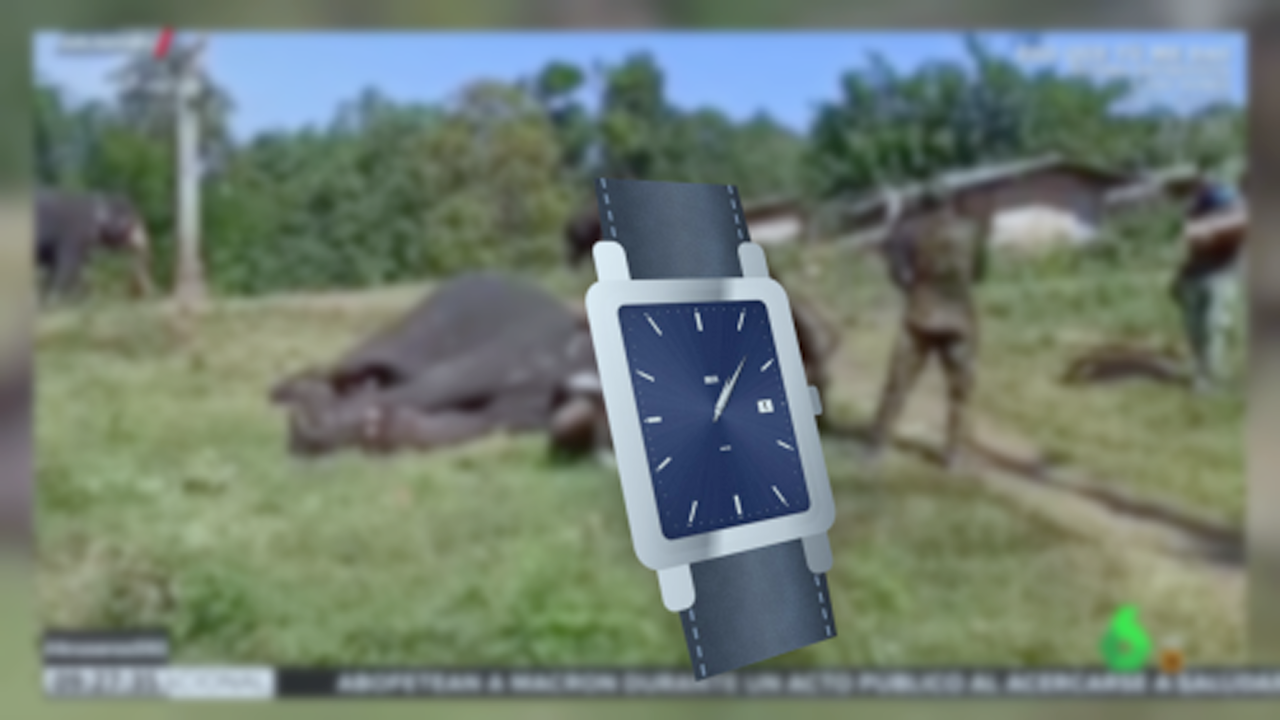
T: 1 h 07 min
